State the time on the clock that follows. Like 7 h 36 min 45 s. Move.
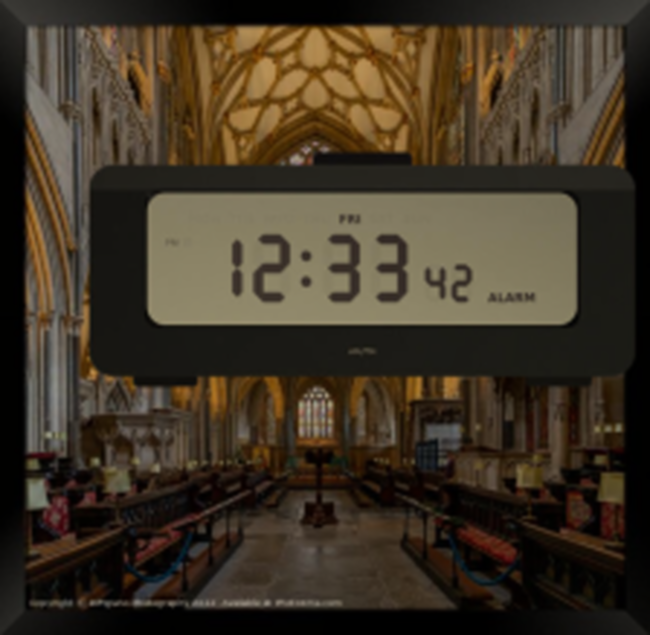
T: 12 h 33 min 42 s
